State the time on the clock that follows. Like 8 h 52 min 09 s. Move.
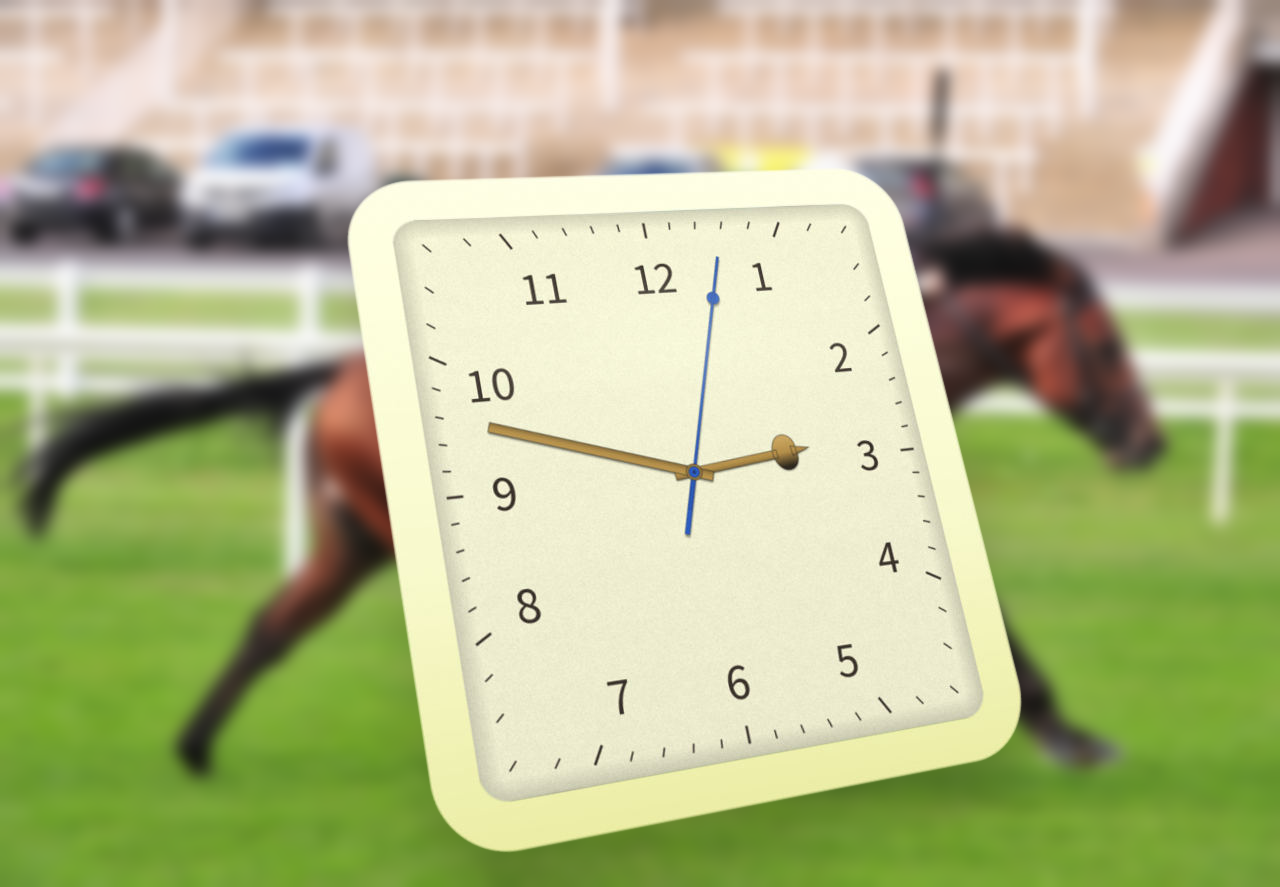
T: 2 h 48 min 03 s
